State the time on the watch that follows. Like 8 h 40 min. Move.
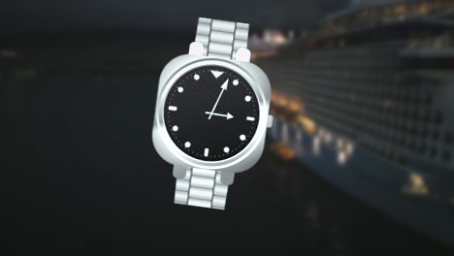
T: 3 h 03 min
